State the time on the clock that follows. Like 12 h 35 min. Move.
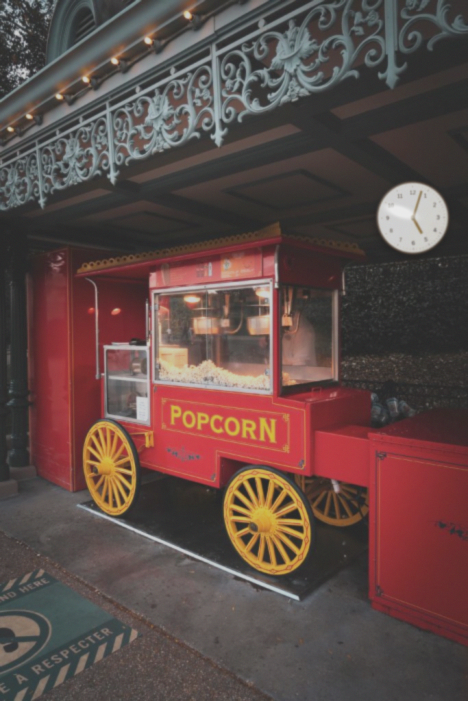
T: 5 h 03 min
